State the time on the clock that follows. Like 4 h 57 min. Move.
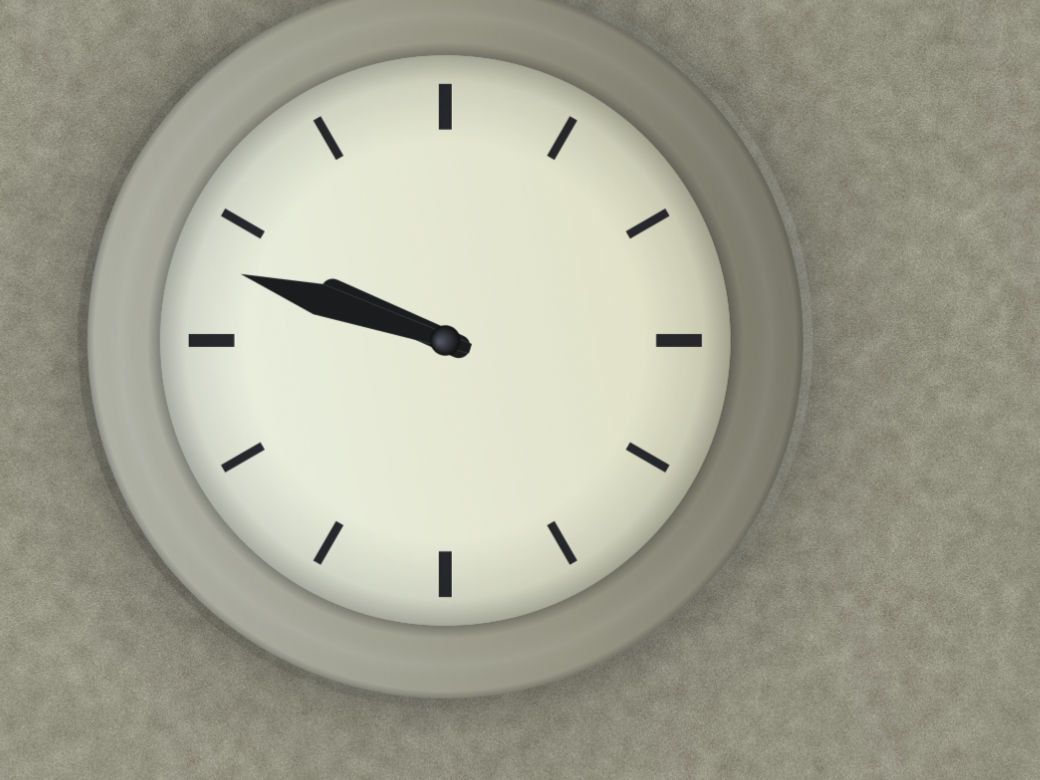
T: 9 h 48 min
